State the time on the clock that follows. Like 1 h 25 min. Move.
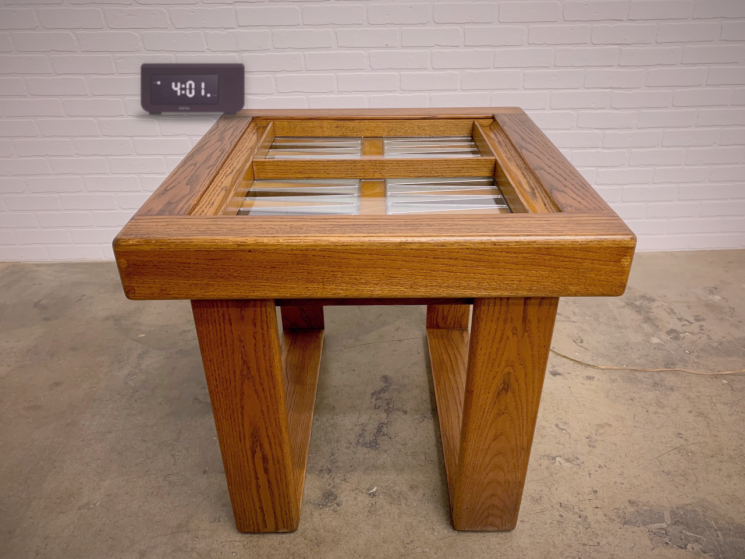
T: 4 h 01 min
